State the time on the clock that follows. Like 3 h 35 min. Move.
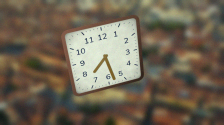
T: 7 h 28 min
